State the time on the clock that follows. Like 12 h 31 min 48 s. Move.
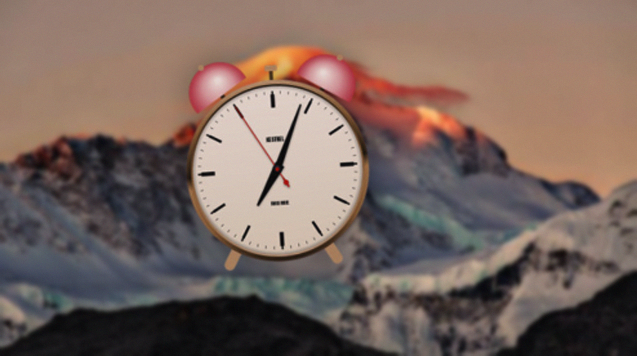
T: 7 h 03 min 55 s
